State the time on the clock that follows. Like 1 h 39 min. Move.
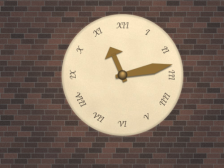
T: 11 h 13 min
